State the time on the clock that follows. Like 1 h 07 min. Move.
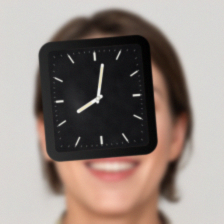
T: 8 h 02 min
